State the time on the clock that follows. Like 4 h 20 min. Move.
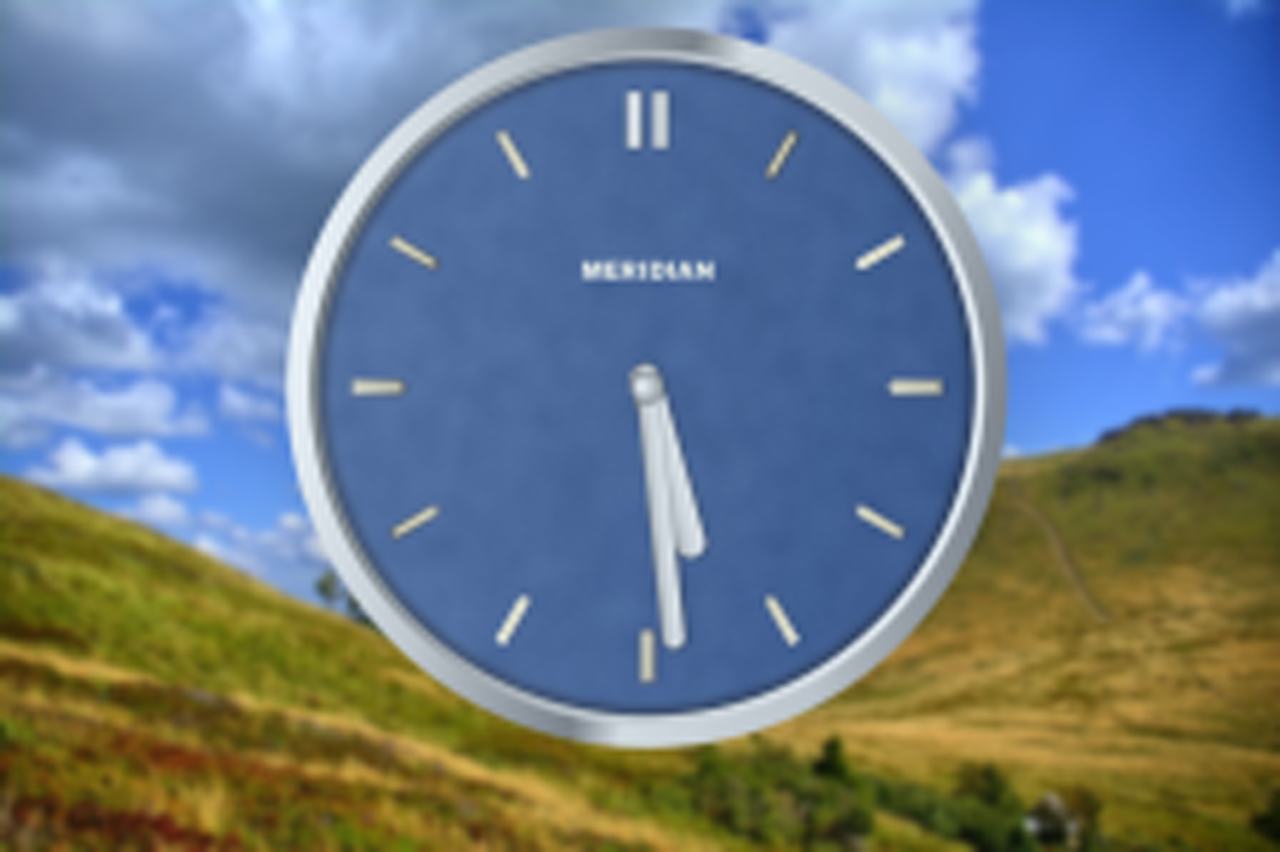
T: 5 h 29 min
